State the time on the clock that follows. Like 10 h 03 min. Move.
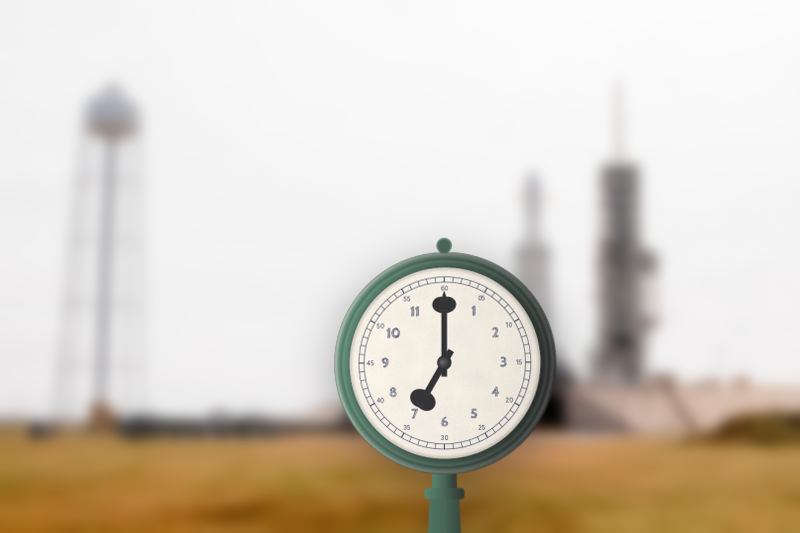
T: 7 h 00 min
